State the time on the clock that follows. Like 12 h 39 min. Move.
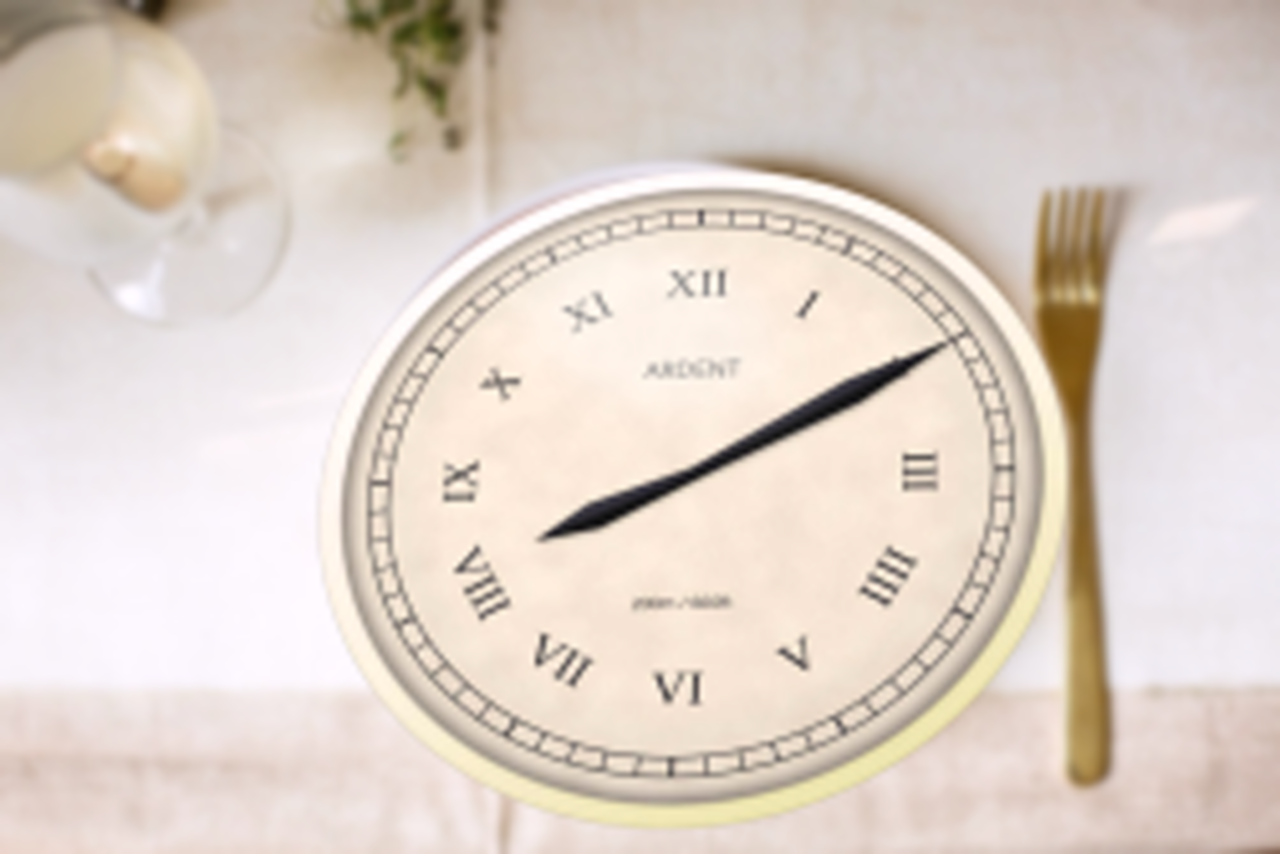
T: 8 h 10 min
